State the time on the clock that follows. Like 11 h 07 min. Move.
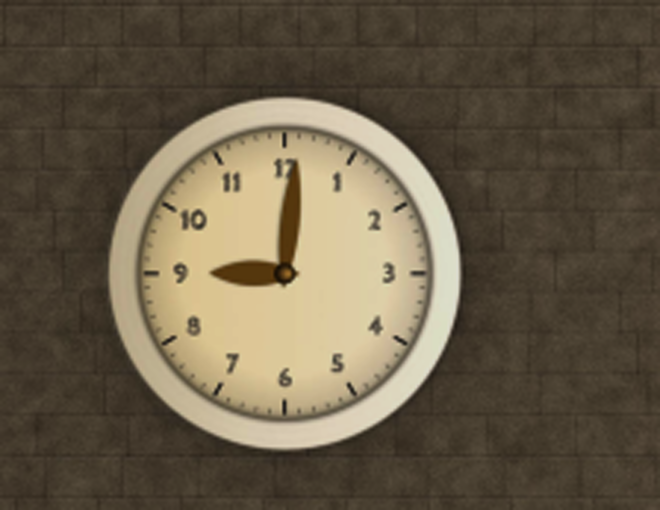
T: 9 h 01 min
